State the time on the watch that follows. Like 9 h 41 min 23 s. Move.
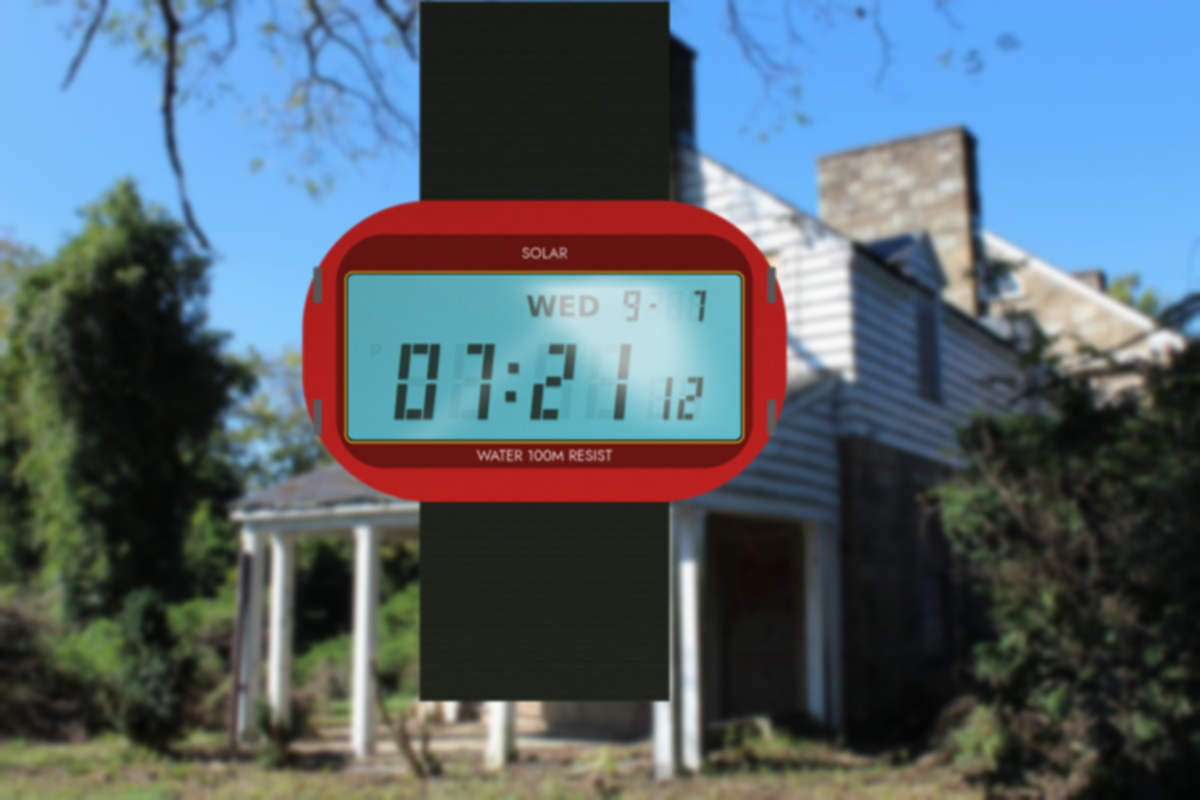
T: 7 h 21 min 12 s
